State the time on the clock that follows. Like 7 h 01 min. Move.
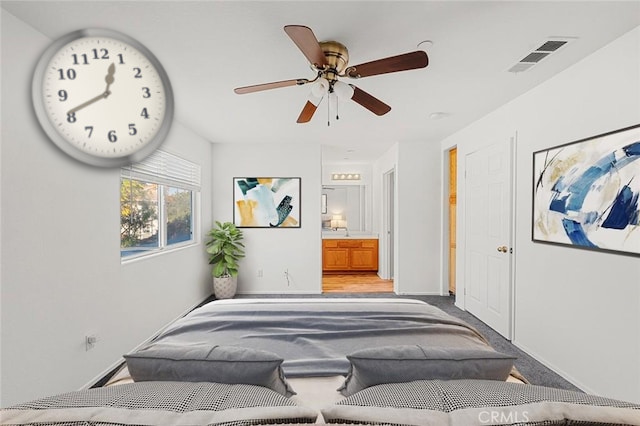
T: 12 h 41 min
